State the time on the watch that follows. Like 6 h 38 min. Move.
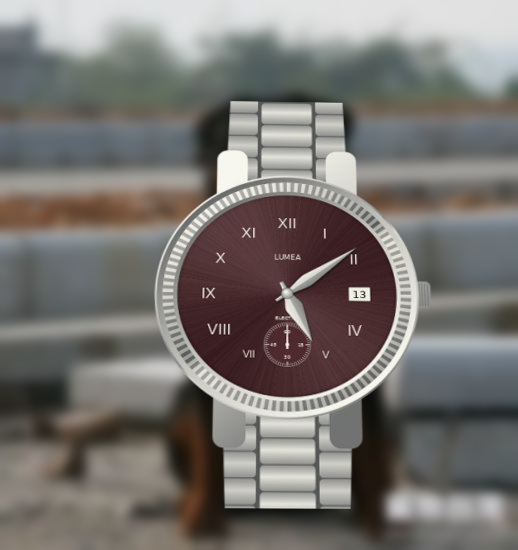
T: 5 h 09 min
